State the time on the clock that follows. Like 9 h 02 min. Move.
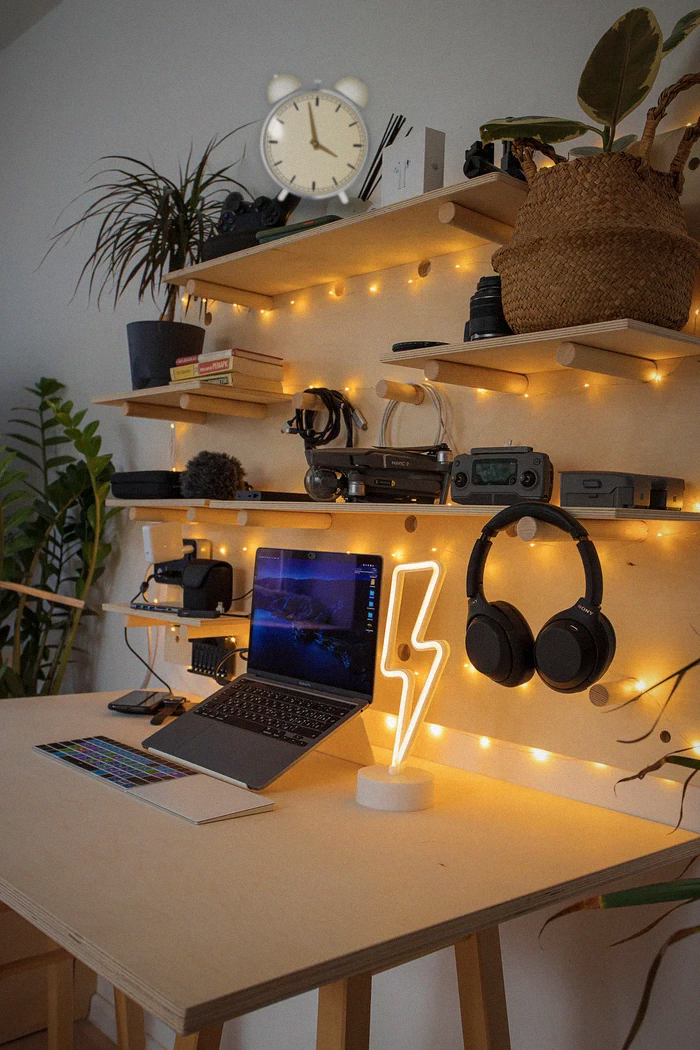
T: 3 h 58 min
